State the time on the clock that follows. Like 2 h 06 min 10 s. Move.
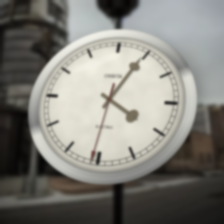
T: 4 h 04 min 31 s
